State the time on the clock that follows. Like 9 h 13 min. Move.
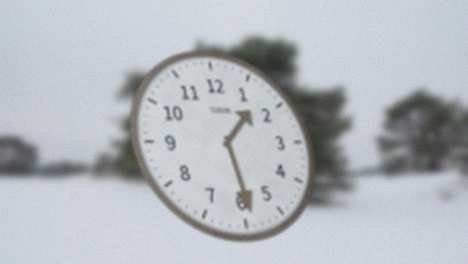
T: 1 h 29 min
